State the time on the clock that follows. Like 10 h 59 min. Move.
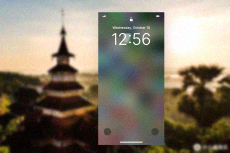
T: 12 h 56 min
